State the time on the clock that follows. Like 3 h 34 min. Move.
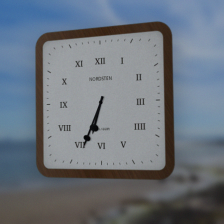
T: 6 h 34 min
